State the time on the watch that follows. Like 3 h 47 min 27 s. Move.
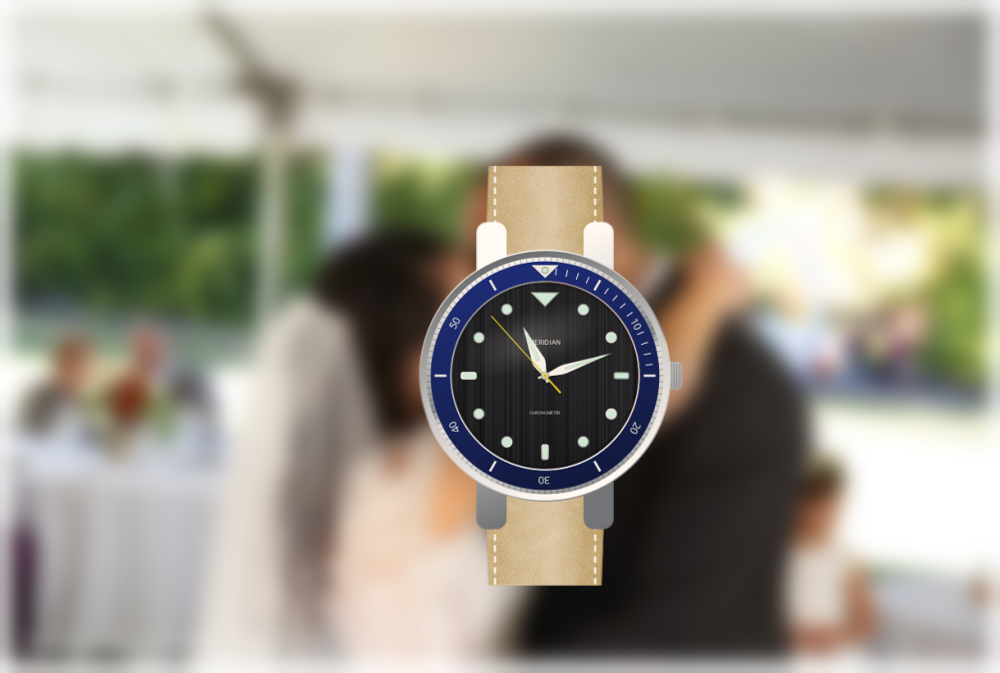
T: 11 h 11 min 53 s
